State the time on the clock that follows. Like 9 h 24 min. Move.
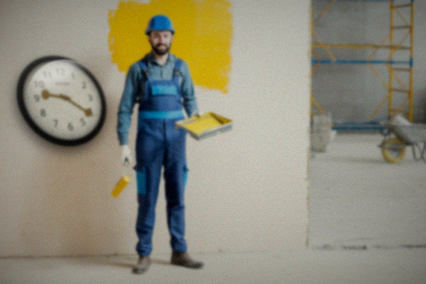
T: 9 h 21 min
